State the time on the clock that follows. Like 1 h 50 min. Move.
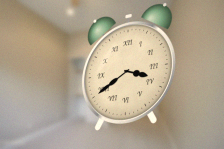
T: 3 h 40 min
